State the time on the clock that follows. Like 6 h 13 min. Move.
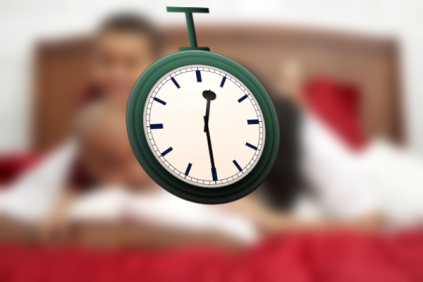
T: 12 h 30 min
